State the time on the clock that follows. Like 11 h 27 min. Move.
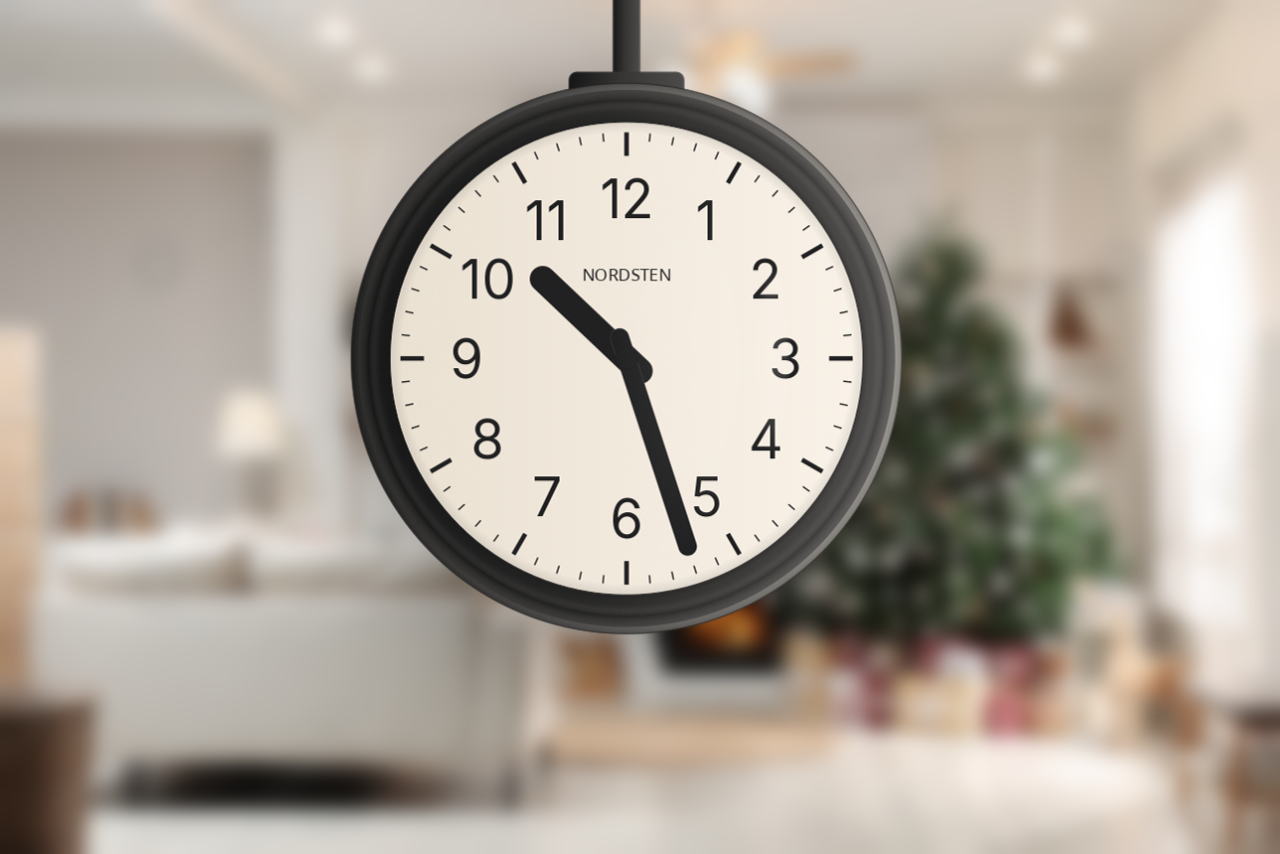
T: 10 h 27 min
